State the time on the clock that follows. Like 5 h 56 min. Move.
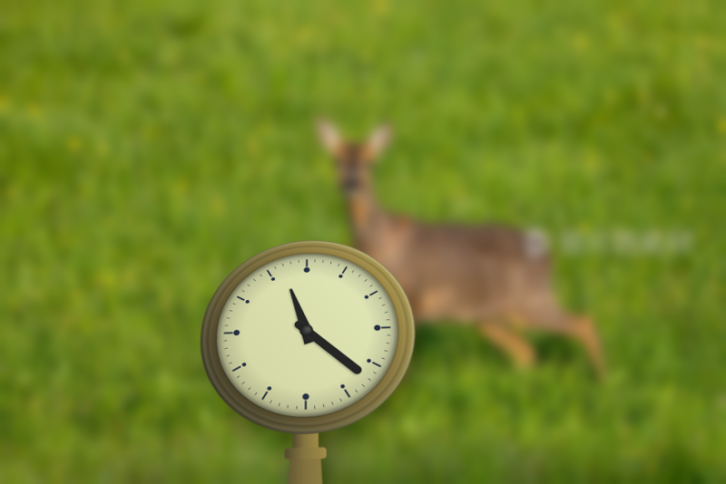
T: 11 h 22 min
